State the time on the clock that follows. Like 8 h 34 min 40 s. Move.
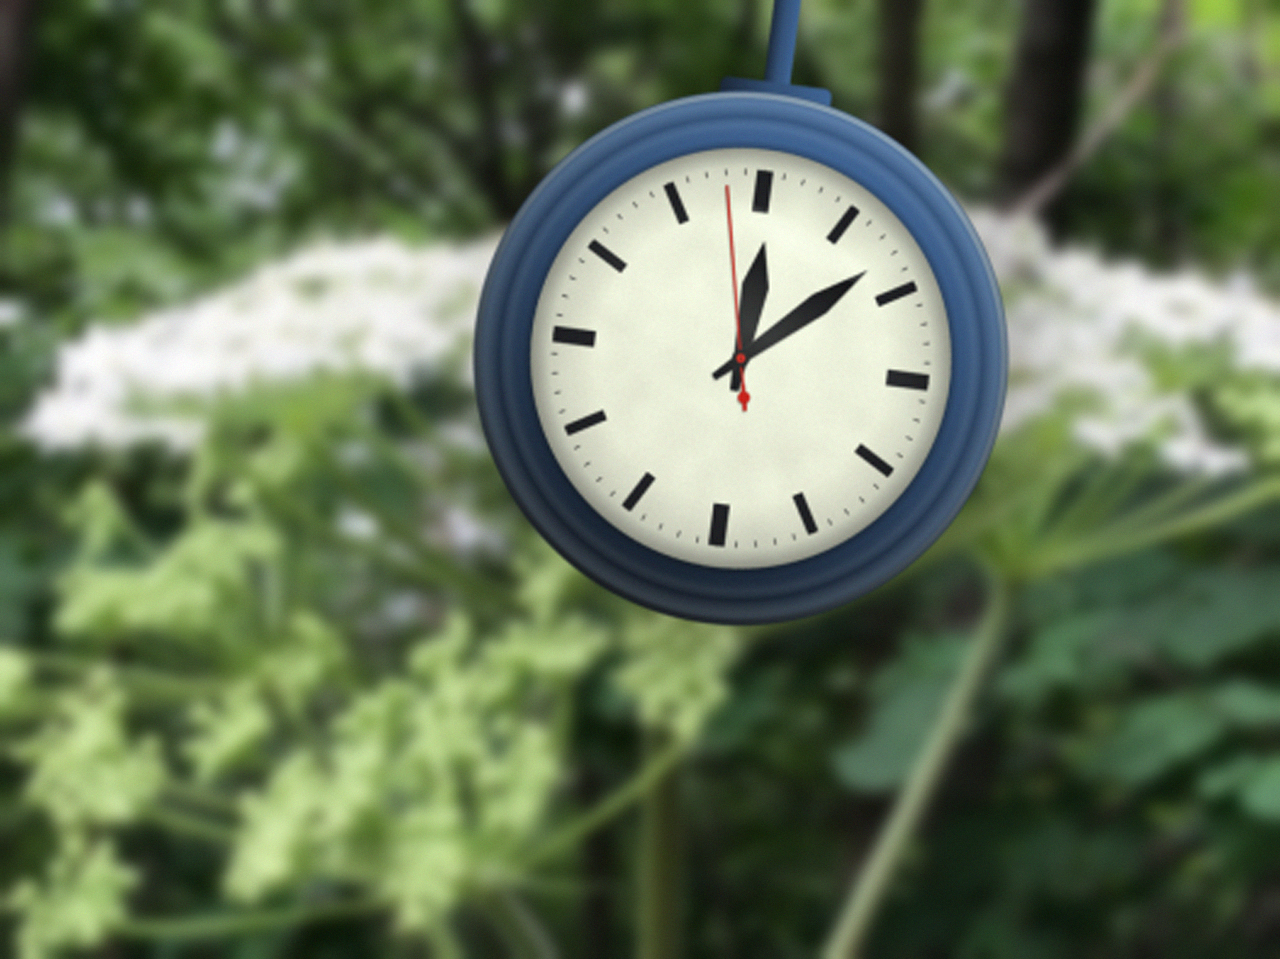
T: 12 h 07 min 58 s
